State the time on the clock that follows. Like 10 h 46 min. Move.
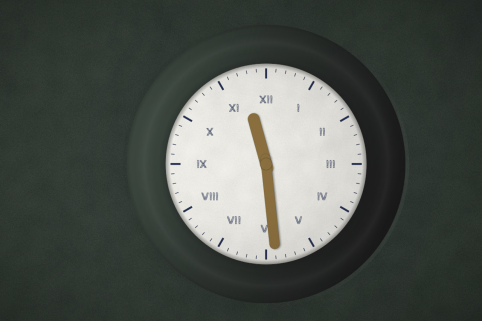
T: 11 h 29 min
